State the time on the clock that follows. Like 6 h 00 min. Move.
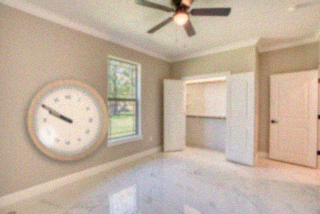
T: 9 h 50 min
